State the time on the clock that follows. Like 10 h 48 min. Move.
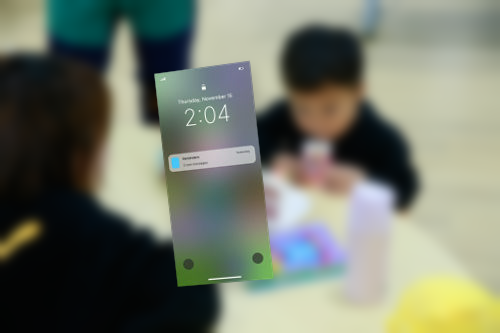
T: 2 h 04 min
